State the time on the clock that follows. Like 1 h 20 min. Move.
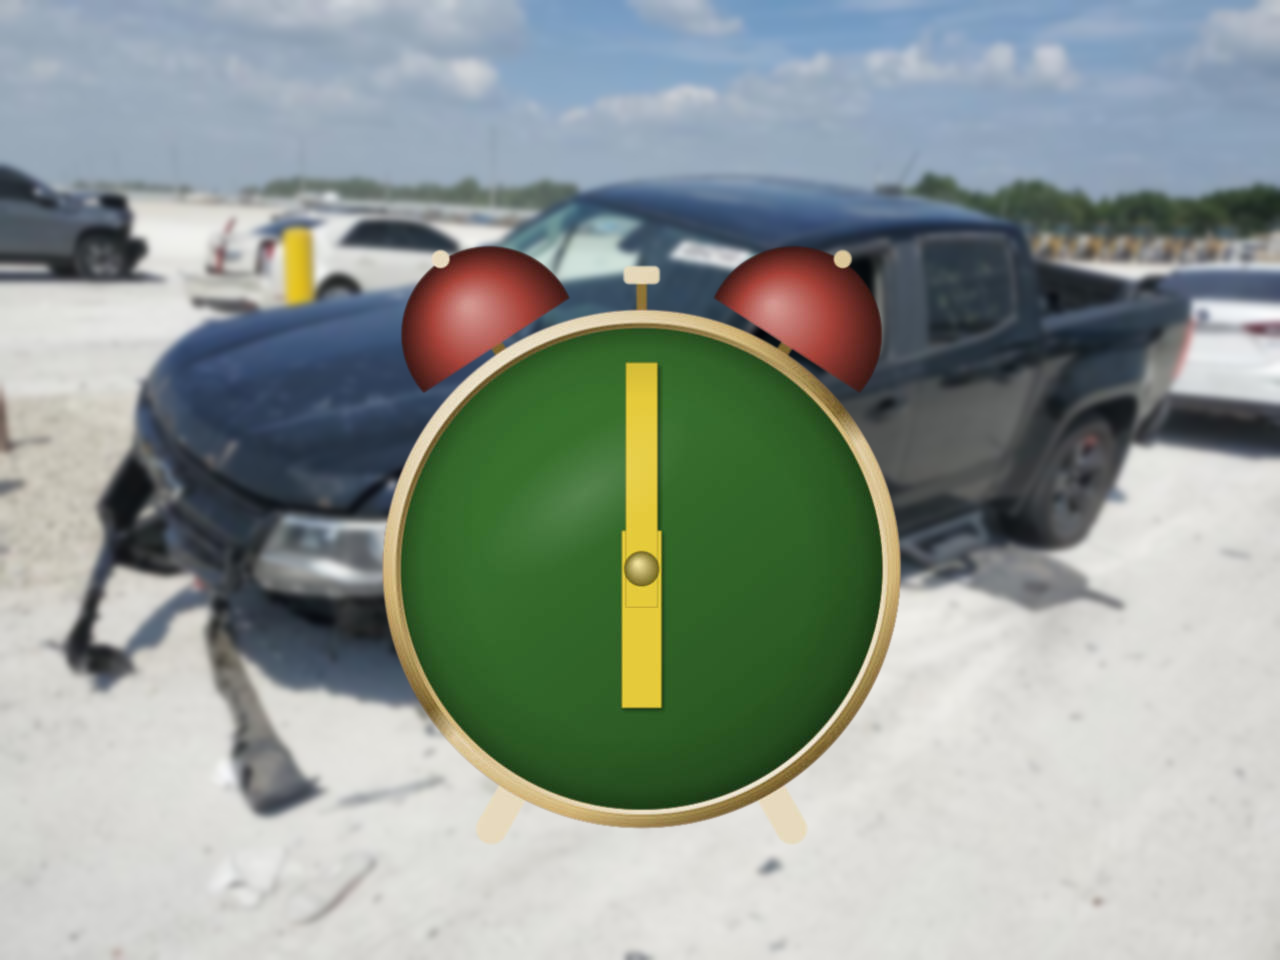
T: 6 h 00 min
